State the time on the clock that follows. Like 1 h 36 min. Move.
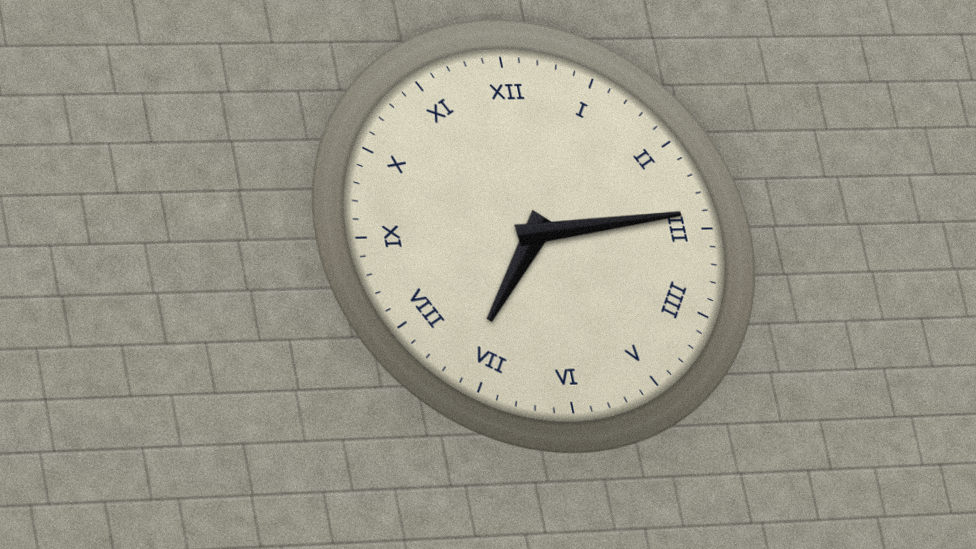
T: 7 h 14 min
